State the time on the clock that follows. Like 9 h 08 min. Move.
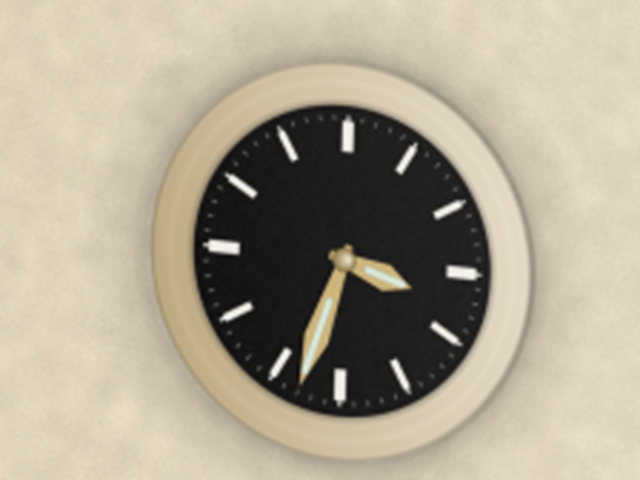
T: 3 h 33 min
